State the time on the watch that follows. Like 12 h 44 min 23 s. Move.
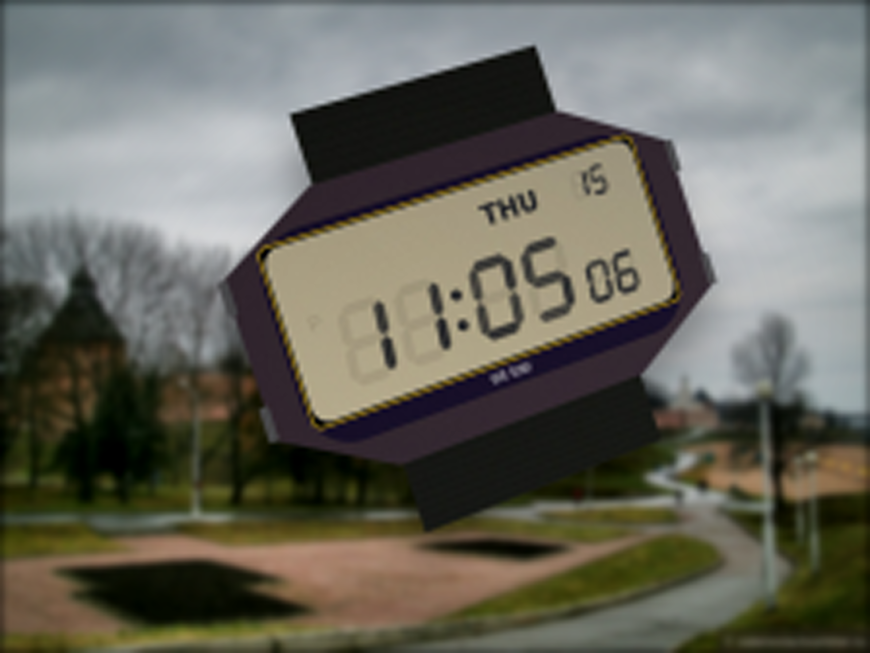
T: 11 h 05 min 06 s
